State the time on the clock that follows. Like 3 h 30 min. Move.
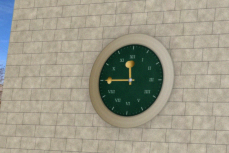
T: 11 h 45 min
